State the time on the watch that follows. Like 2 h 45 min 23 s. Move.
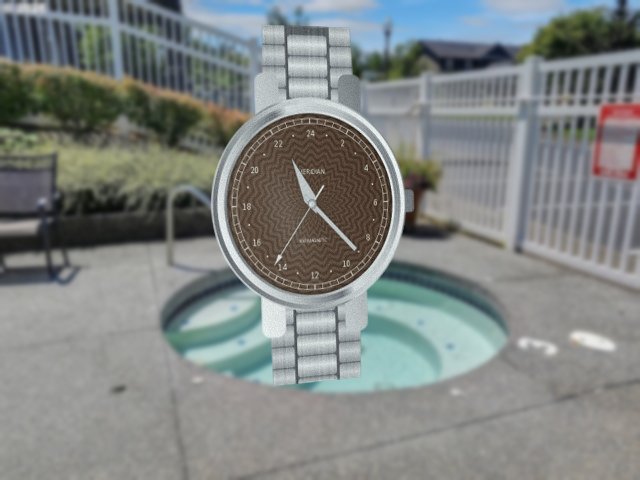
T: 22 h 22 min 36 s
